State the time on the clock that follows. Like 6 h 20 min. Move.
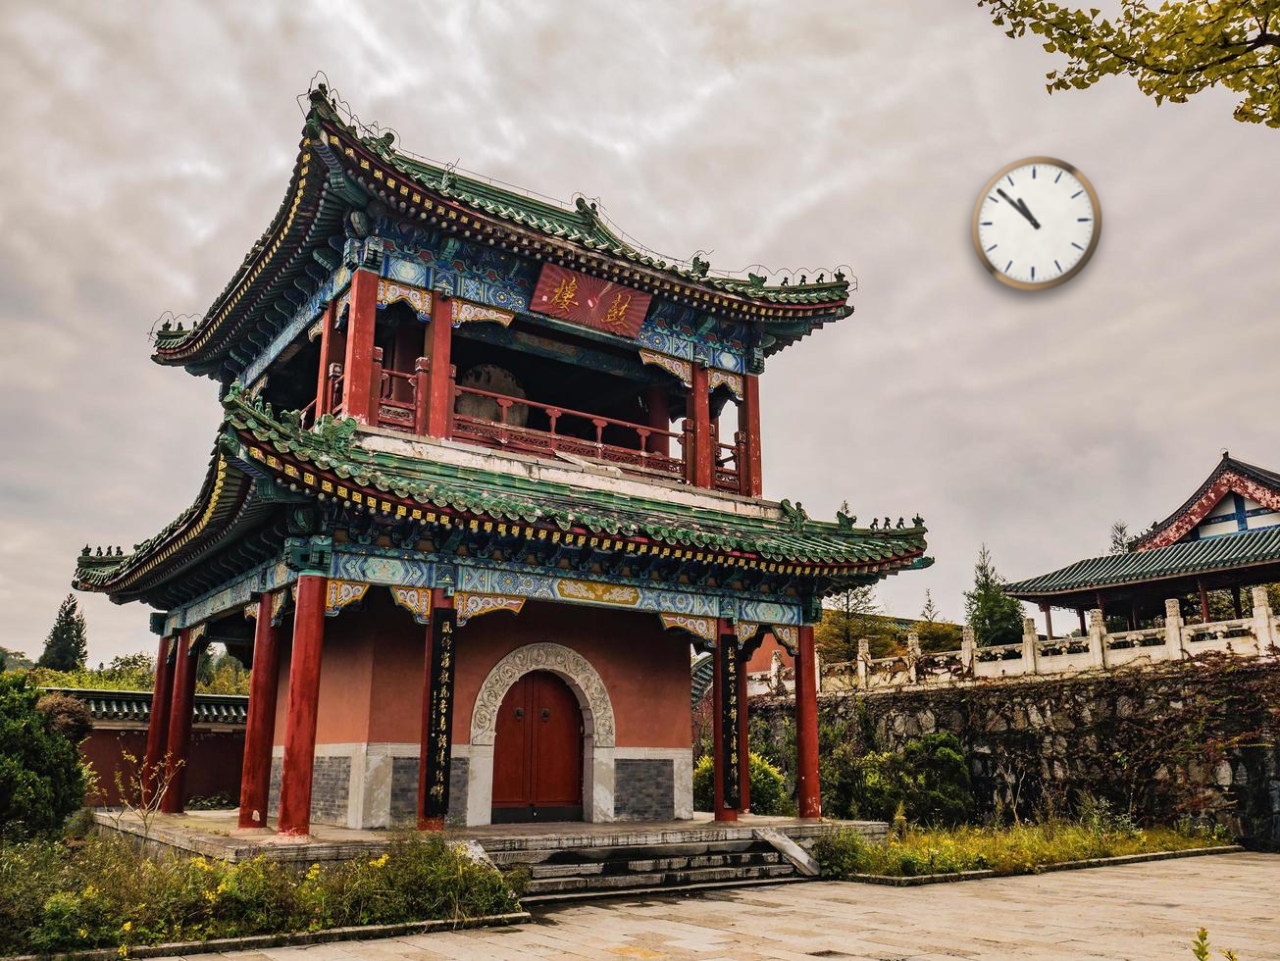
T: 10 h 52 min
